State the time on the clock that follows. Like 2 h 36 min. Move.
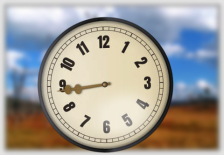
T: 8 h 44 min
